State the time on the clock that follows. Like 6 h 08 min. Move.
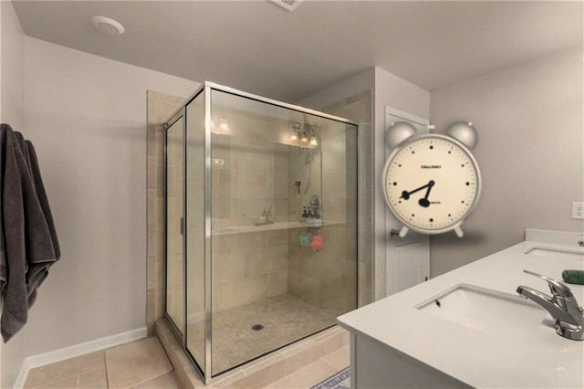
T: 6 h 41 min
